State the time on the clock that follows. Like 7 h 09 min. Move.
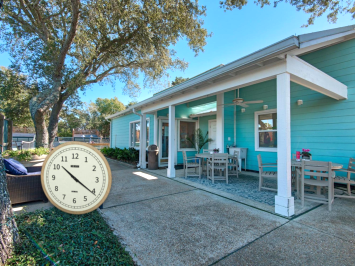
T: 10 h 21 min
